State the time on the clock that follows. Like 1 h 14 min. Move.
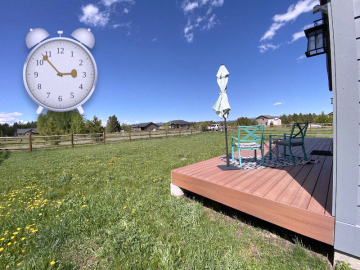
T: 2 h 53 min
